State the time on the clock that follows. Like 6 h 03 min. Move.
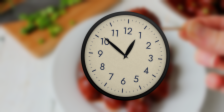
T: 12 h 51 min
